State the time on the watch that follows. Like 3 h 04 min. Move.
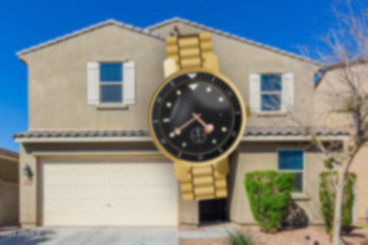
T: 4 h 40 min
